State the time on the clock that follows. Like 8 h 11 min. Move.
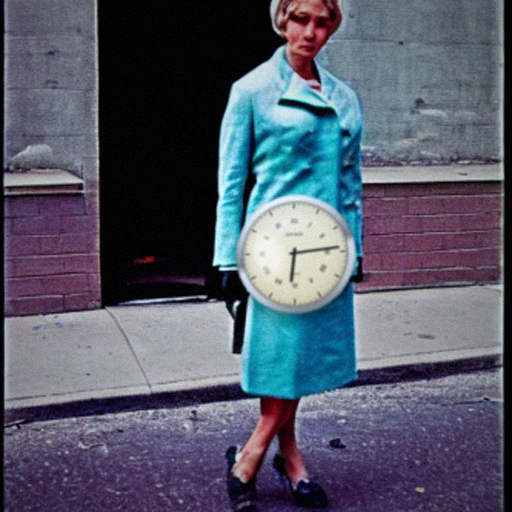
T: 6 h 14 min
